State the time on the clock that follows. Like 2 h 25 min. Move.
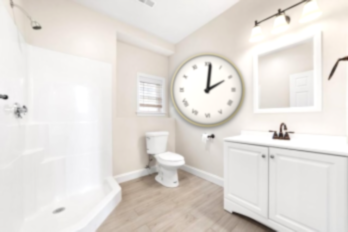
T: 2 h 01 min
